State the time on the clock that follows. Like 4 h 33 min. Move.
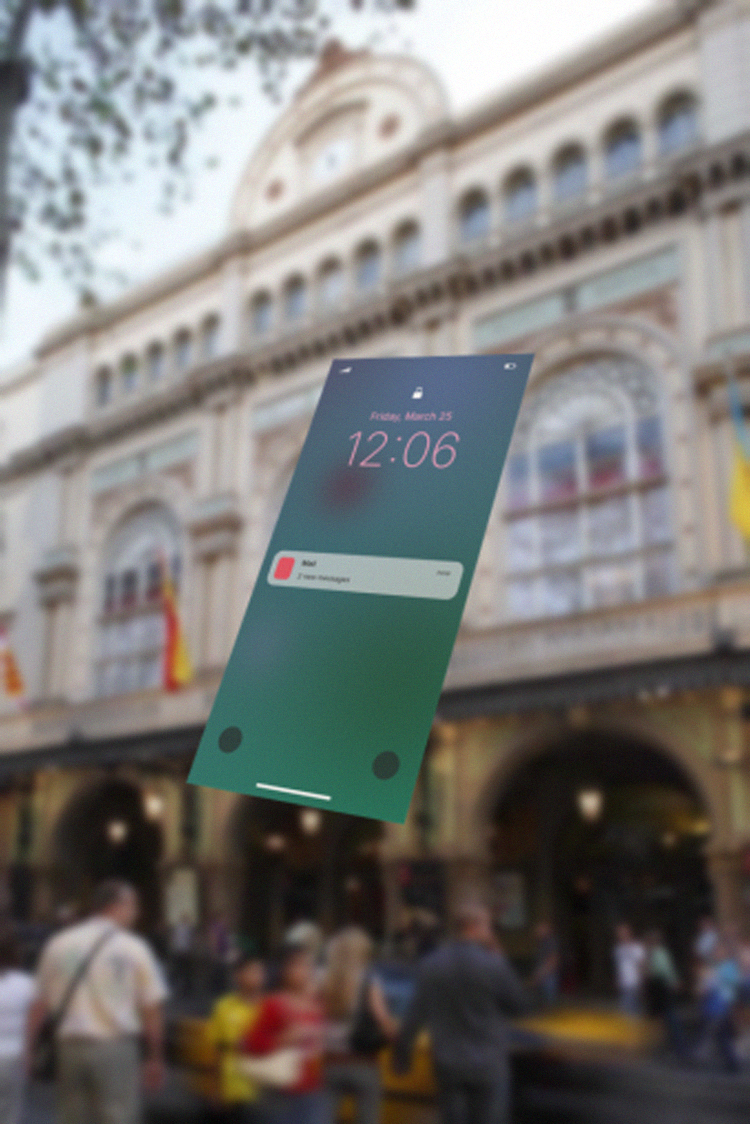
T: 12 h 06 min
